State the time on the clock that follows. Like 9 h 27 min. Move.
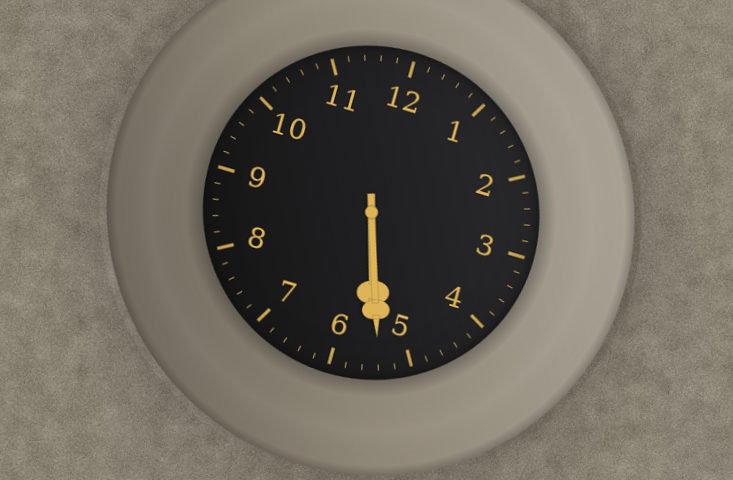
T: 5 h 27 min
